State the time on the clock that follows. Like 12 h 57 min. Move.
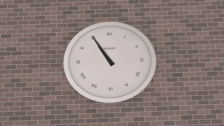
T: 10 h 55 min
